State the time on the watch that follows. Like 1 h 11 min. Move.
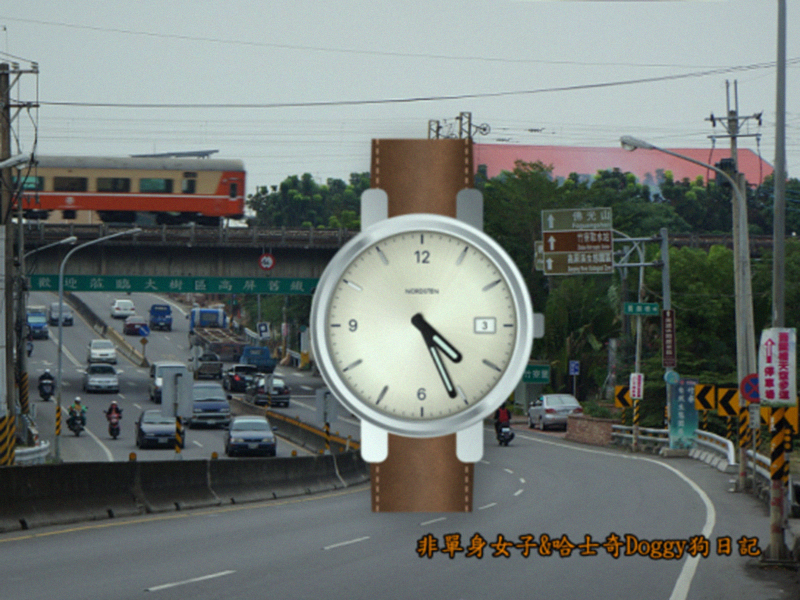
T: 4 h 26 min
